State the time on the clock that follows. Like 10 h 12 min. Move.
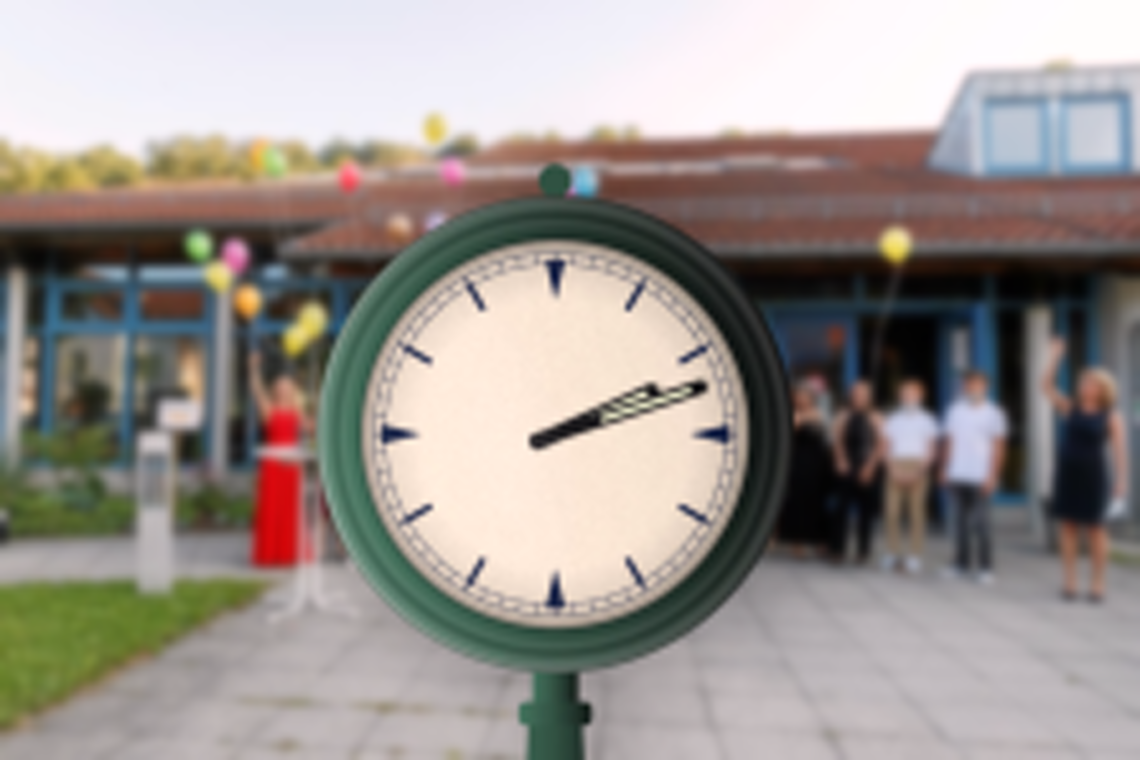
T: 2 h 12 min
